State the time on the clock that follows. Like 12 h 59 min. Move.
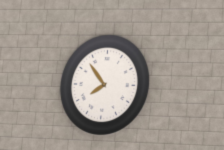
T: 7 h 53 min
